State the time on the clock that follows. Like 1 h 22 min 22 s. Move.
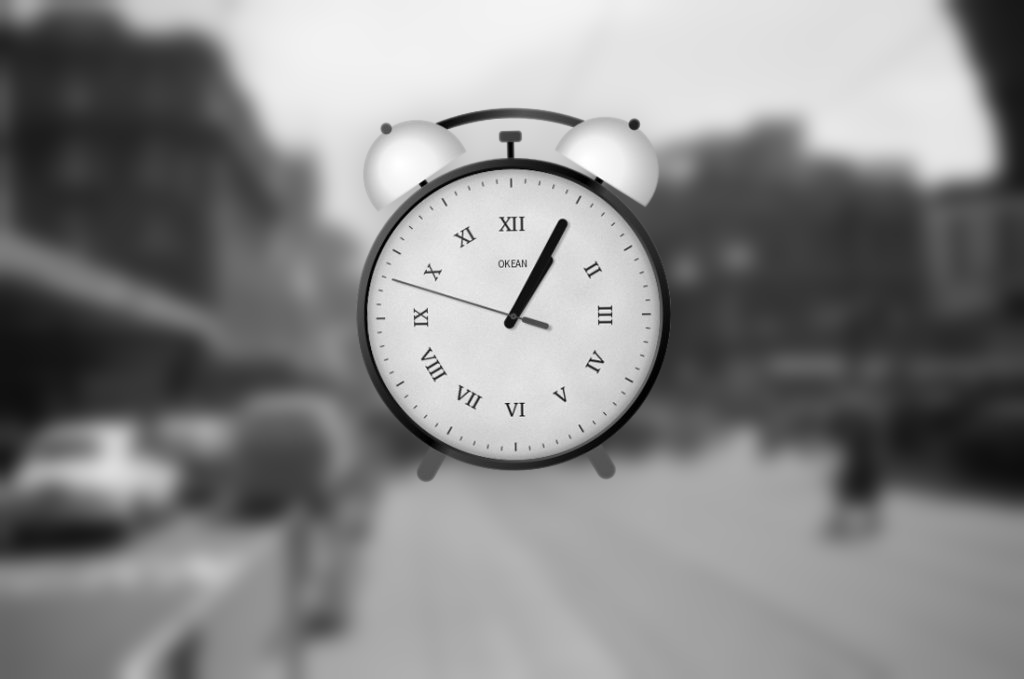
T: 1 h 04 min 48 s
